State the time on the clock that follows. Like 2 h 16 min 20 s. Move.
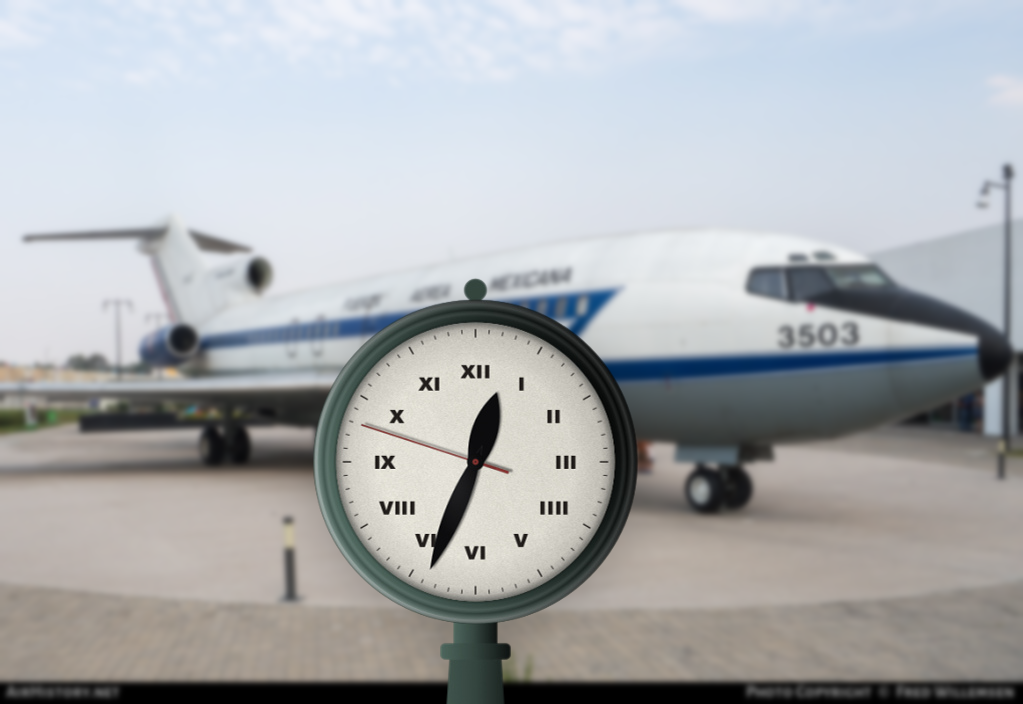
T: 12 h 33 min 48 s
